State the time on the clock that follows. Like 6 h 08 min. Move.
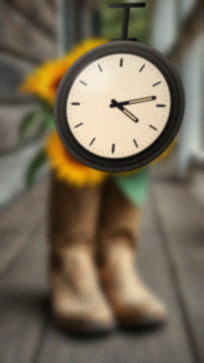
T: 4 h 13 min
